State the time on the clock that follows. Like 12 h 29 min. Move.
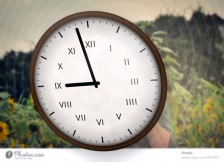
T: 8 h 58 min
